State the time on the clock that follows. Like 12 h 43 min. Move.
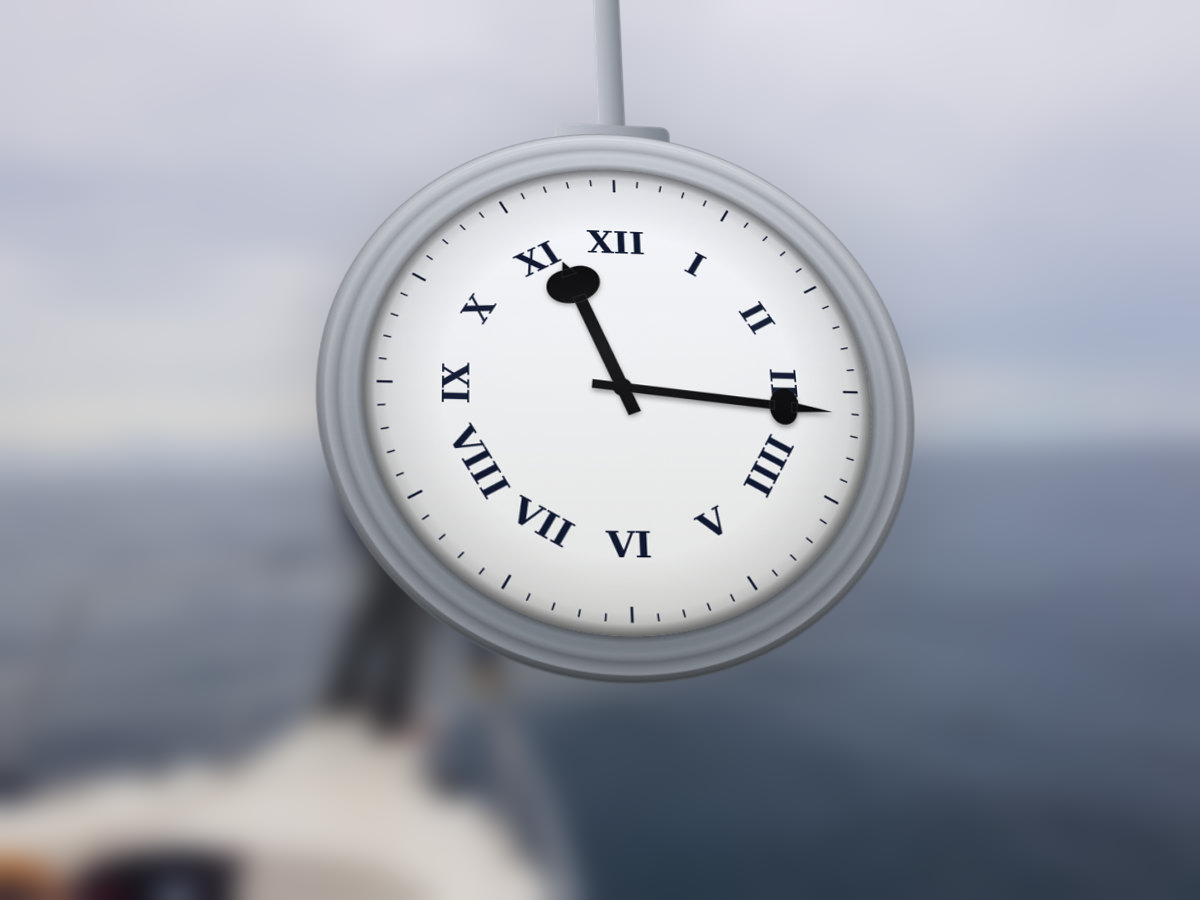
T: 11 h 16 min
